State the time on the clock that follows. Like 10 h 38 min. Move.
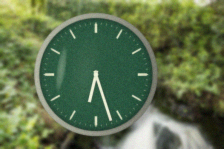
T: 6 h 27 min
